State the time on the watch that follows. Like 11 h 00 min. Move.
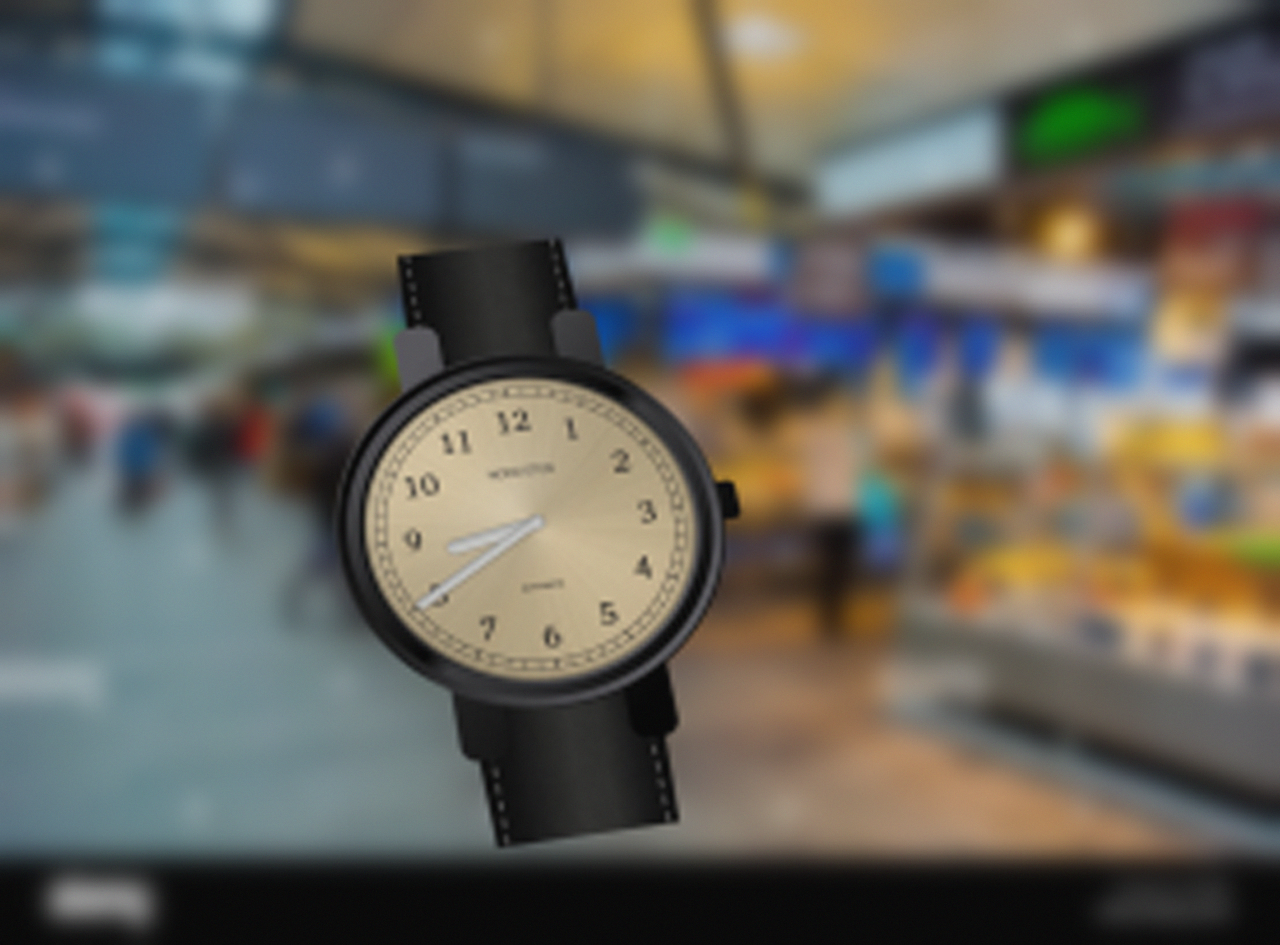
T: 8 h 40 min
